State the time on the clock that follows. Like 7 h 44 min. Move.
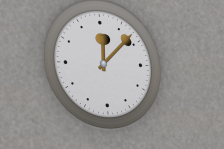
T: 12 h 08 min
